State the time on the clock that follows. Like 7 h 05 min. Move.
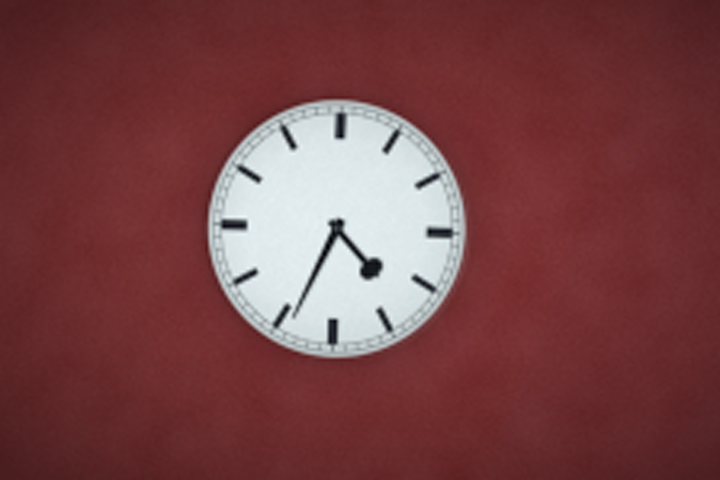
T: 4 h 34 min
